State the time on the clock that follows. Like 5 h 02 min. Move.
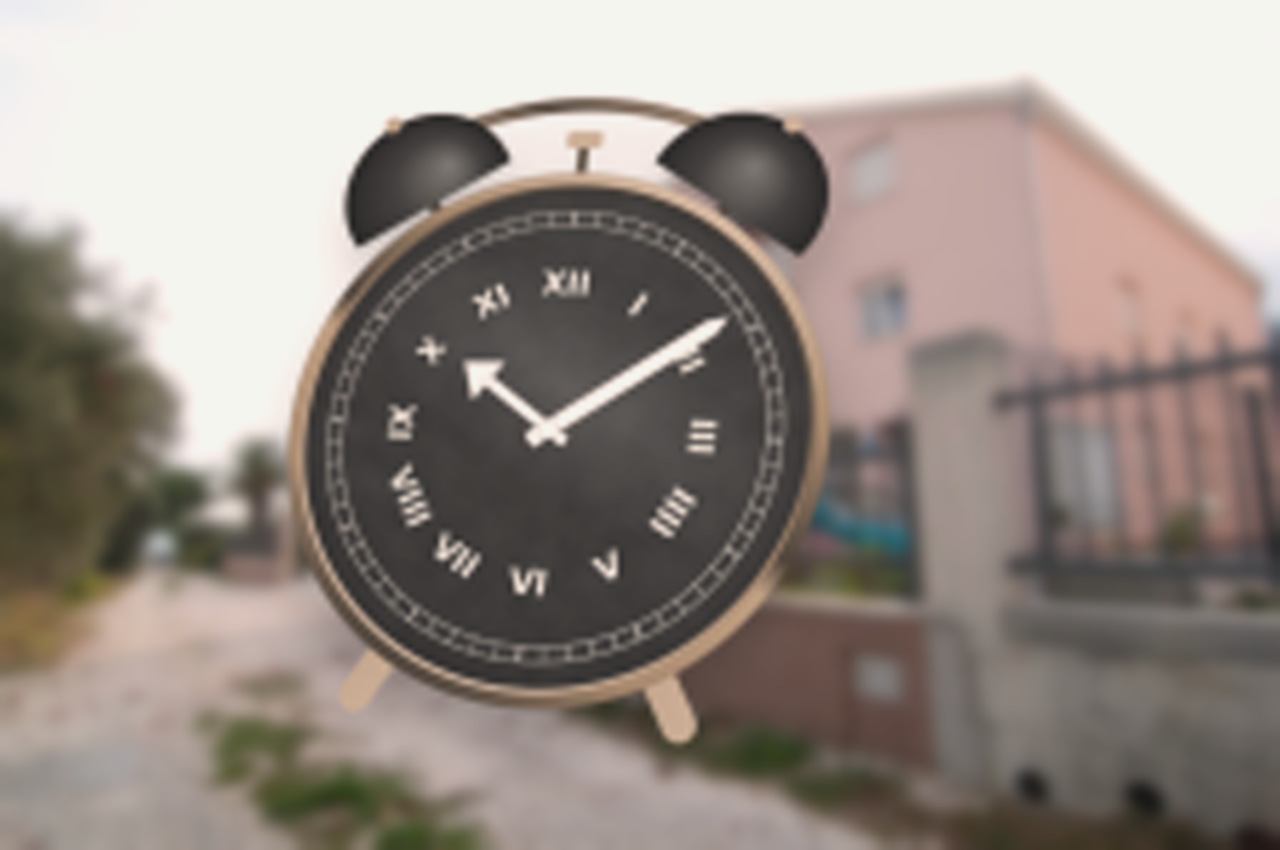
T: 10 h 09 min
